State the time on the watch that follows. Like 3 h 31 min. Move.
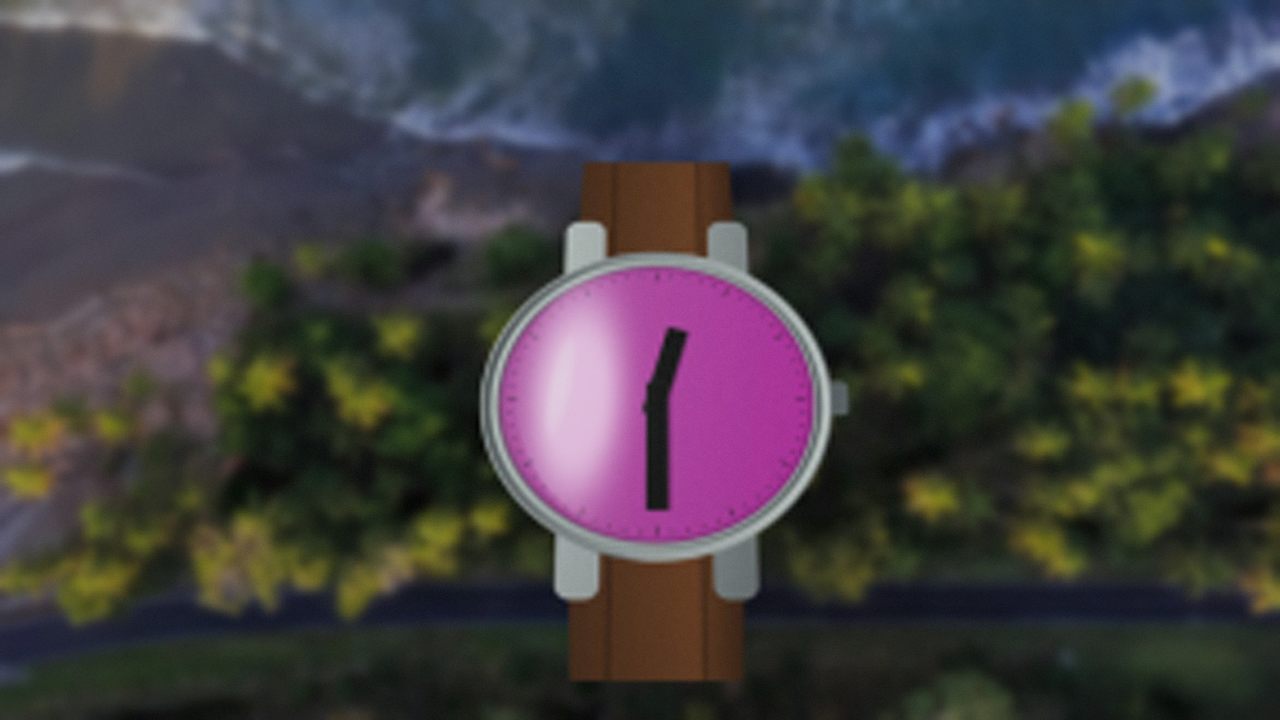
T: 12 h 30 min
